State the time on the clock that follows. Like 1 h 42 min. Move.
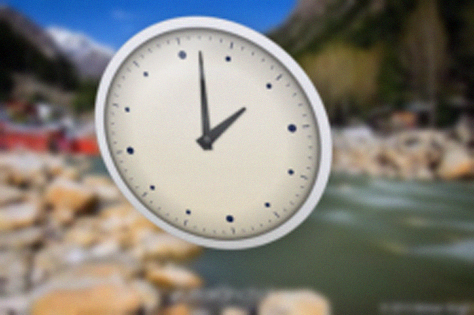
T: 2 h 02 min
